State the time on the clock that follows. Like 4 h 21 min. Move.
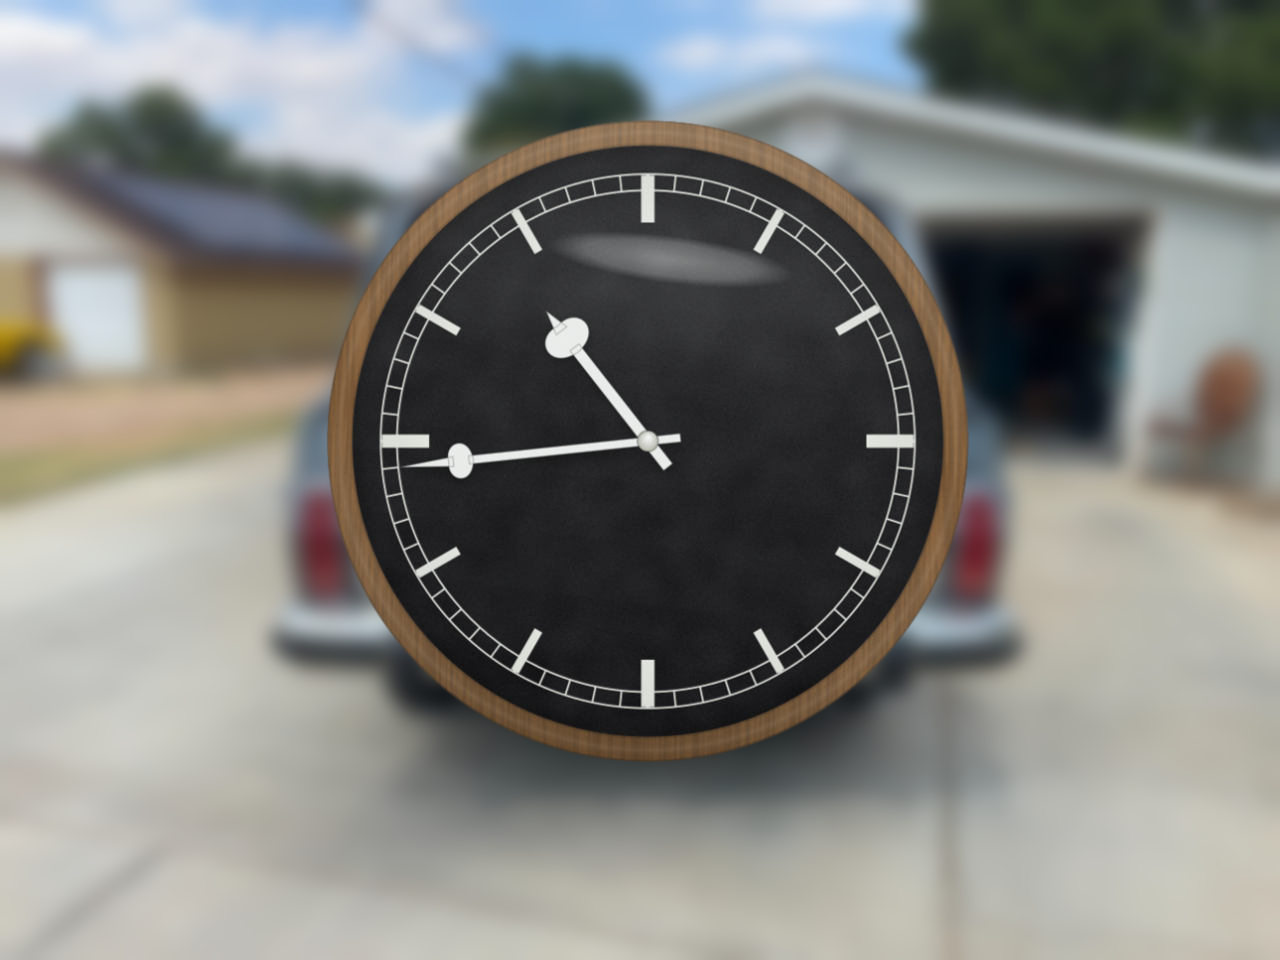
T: 10 h 44 min
